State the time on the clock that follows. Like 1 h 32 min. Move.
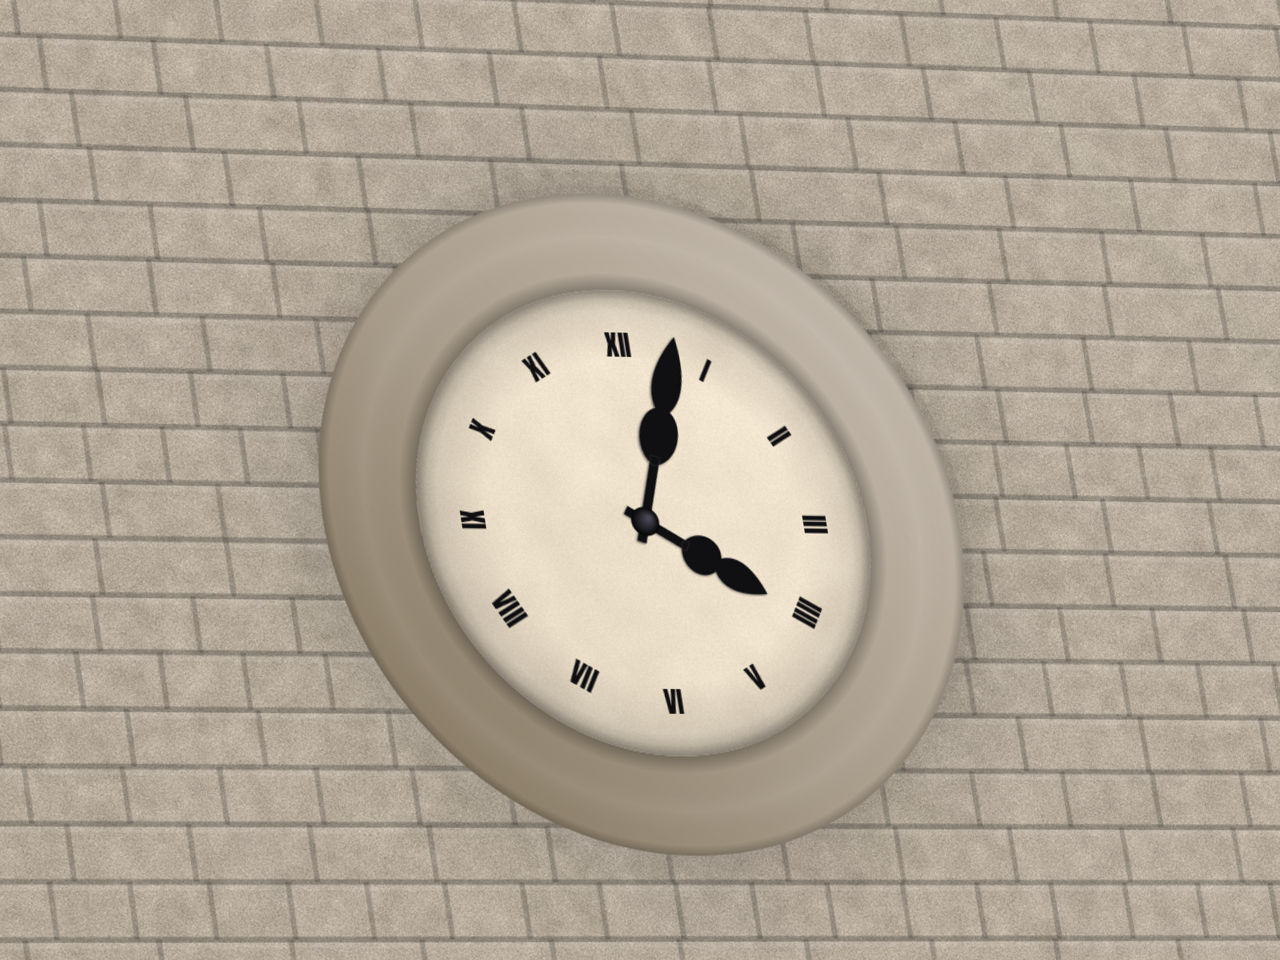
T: 4 h 03 min
